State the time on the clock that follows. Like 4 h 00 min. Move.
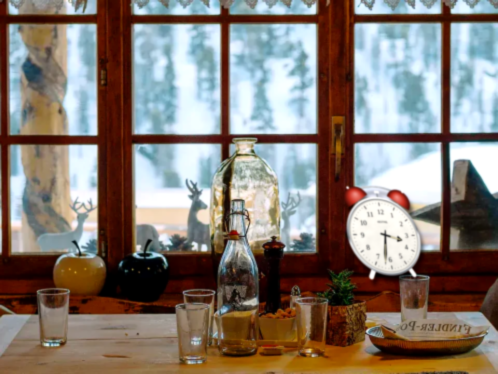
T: 3 h 32 min
